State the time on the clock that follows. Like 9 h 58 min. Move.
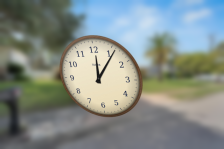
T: 12 h 06 min
